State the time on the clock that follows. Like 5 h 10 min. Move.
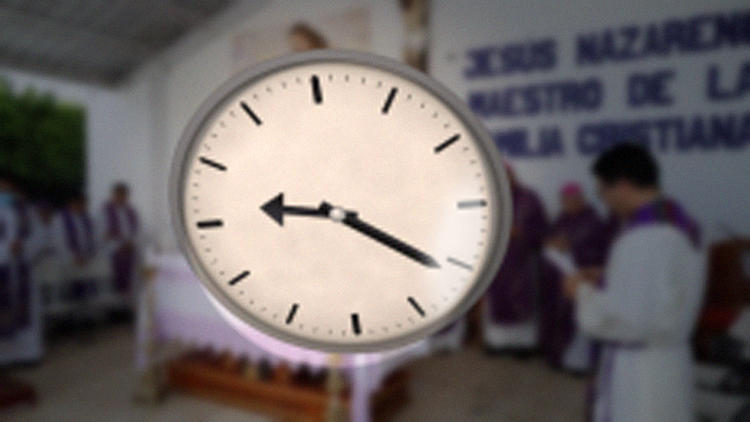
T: 9 h 21 min
